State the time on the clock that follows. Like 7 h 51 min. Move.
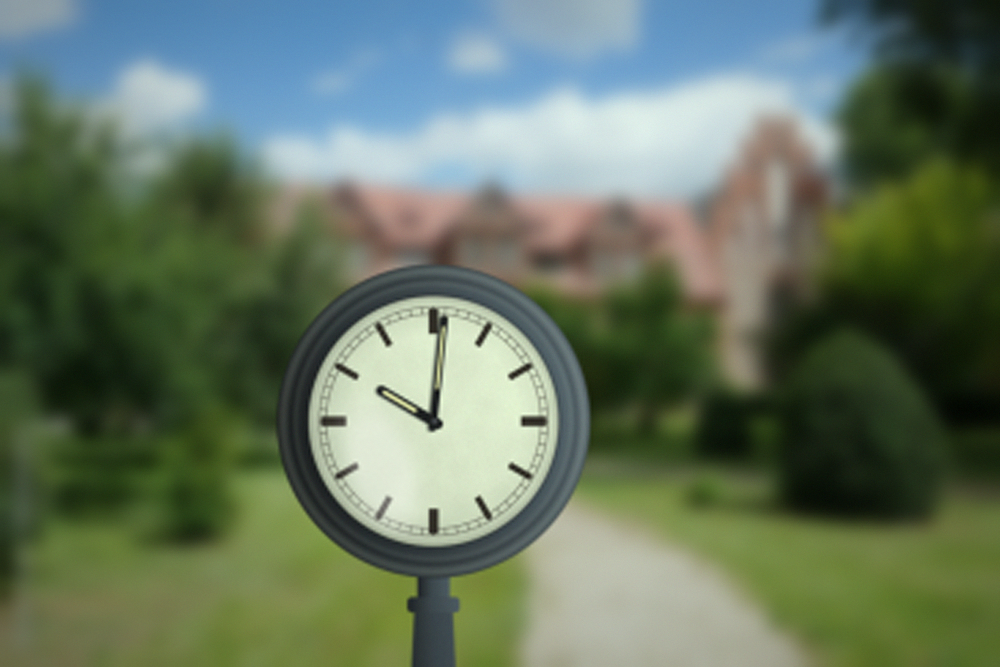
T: 10 h 01 min
